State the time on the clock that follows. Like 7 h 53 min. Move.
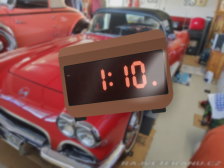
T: 1 h 10 min
